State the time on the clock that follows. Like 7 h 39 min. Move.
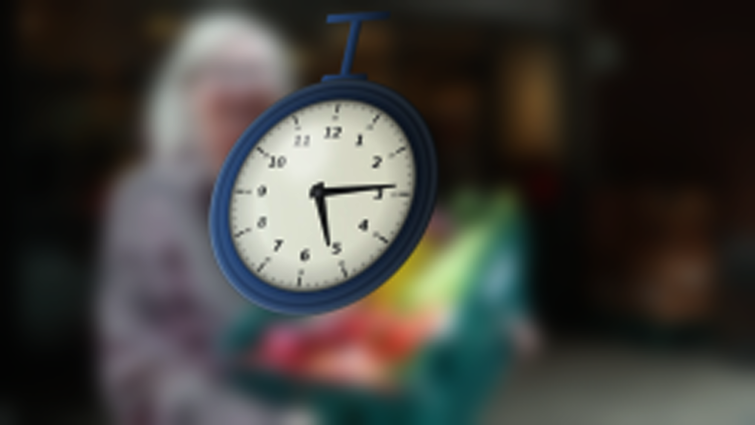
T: 5 h 14 min
